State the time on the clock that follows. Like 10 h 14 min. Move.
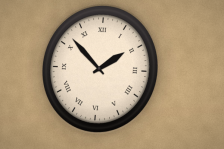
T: 1 h 52 min
